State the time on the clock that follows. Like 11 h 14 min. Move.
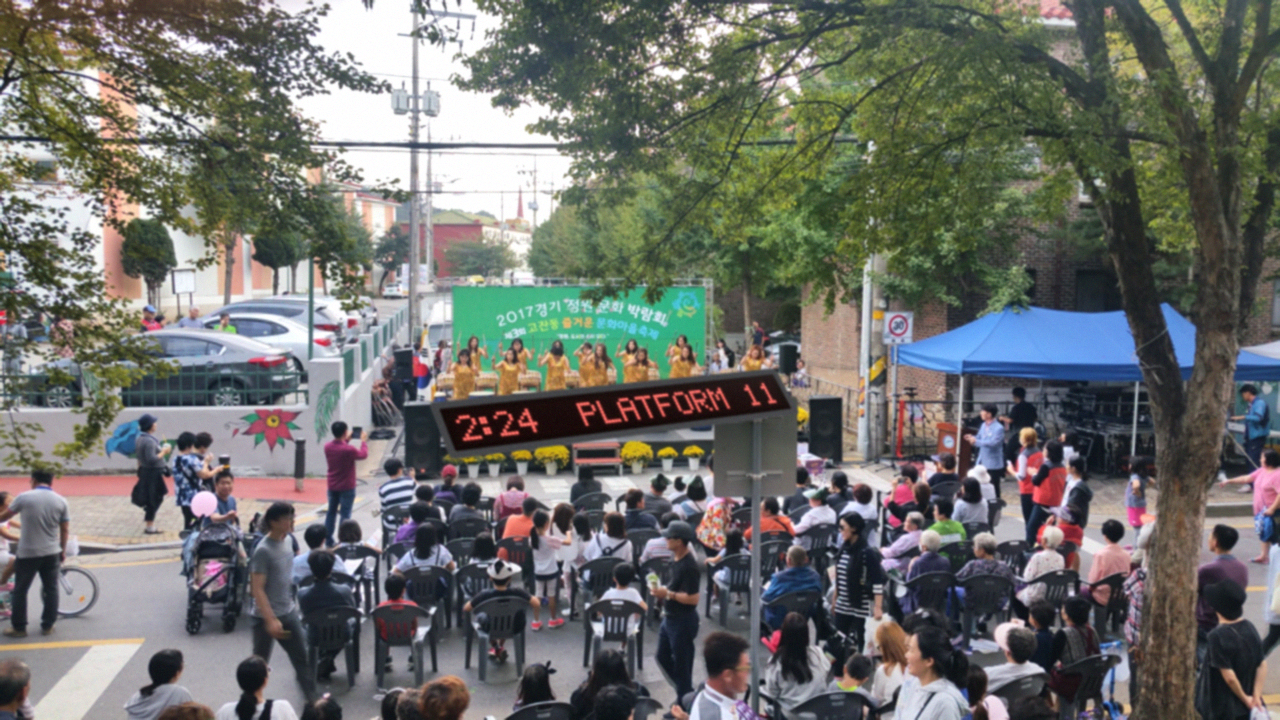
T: 2 h 24 min
